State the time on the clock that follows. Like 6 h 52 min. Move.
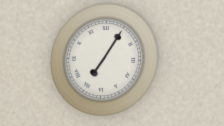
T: 7 h 05 min
